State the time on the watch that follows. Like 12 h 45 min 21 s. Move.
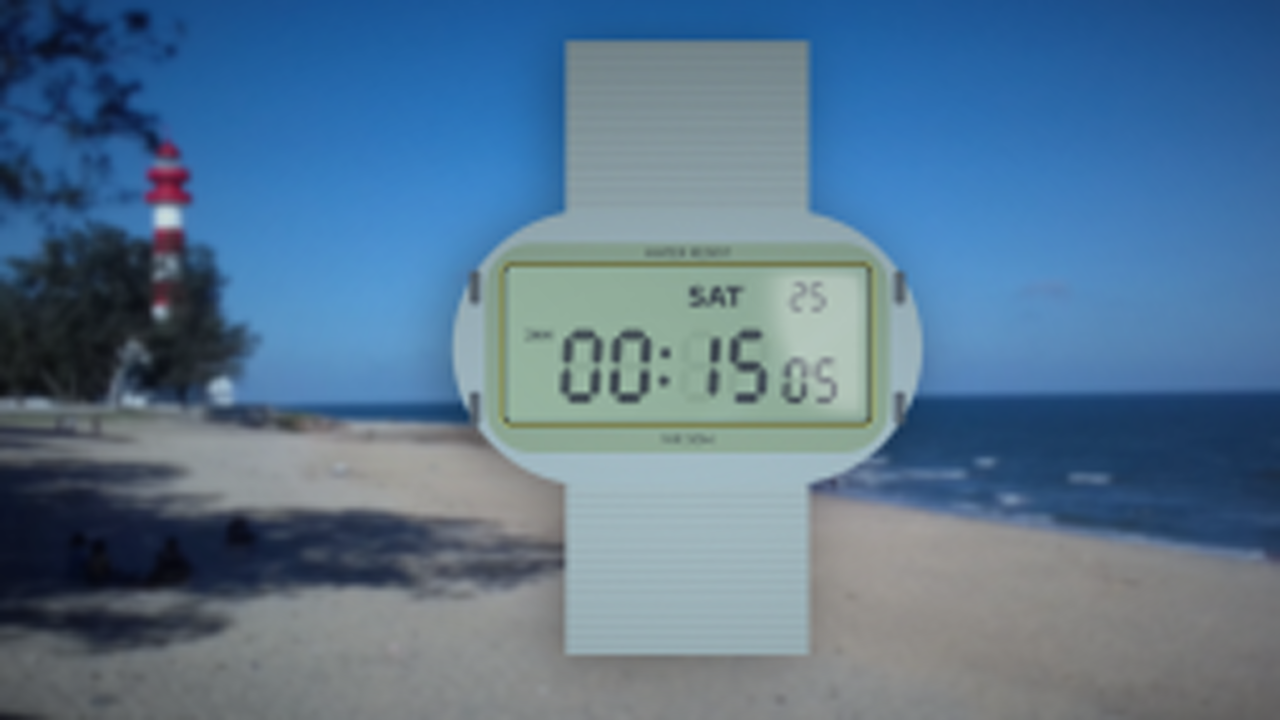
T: 0 h 15 min 05 s
